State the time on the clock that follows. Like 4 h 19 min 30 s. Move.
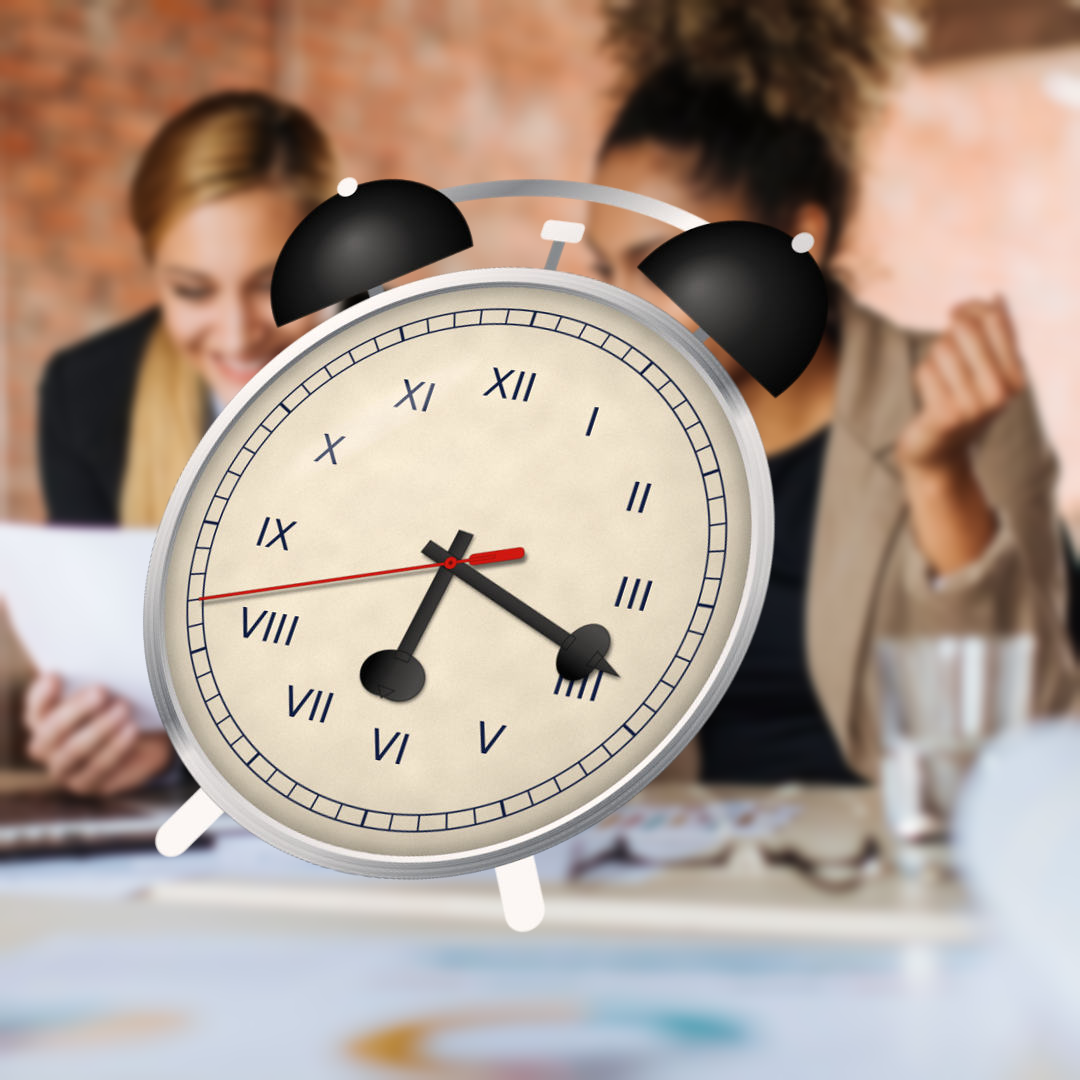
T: 6 h 18 min 42 s
